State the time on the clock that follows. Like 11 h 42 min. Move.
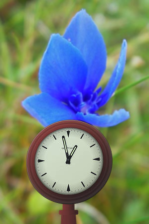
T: 12 h 58 min
